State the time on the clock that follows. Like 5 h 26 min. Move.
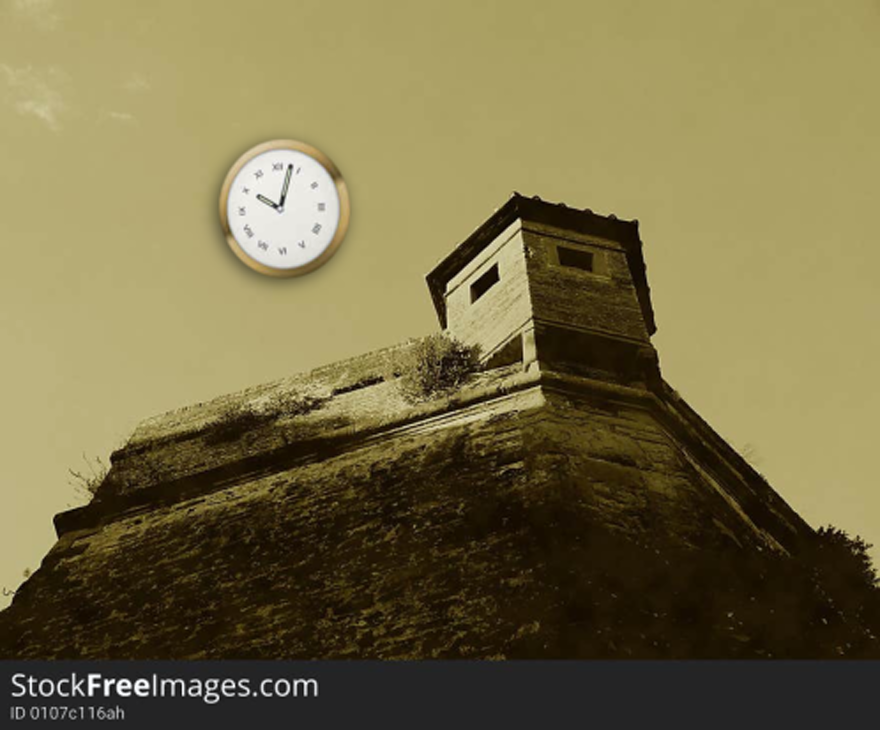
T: 10 h 03 min
